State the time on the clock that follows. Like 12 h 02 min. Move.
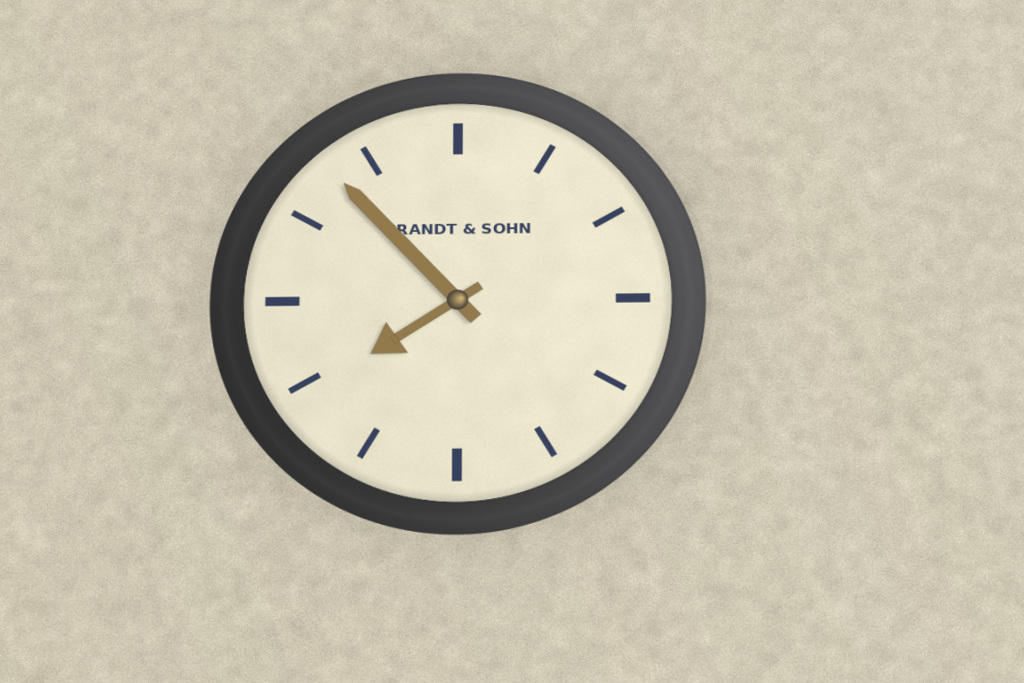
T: 7 h 53 min
